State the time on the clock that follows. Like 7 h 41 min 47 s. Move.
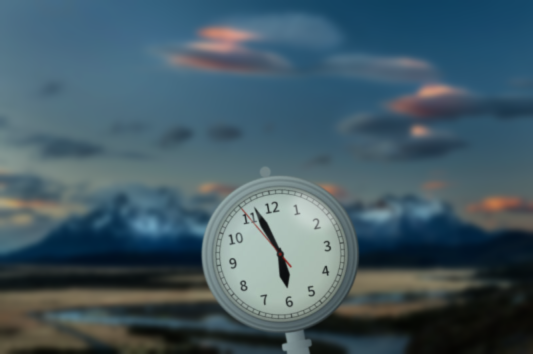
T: 5 h 56 min 55 s
